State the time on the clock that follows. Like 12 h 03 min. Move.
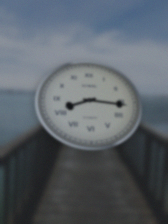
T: 8 h 16 min
